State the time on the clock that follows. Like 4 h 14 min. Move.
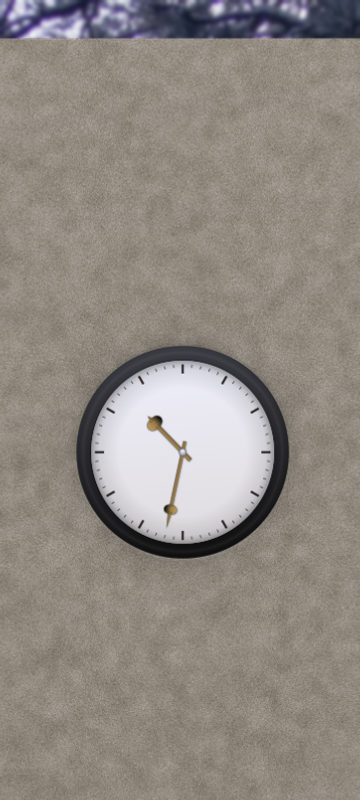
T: 10 h 32 min
